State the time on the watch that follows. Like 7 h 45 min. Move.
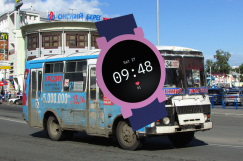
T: 9 h 48 min
